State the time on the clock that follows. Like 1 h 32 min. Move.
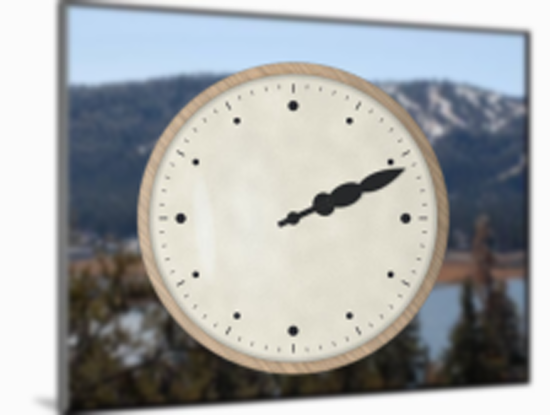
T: 2 h 11 min
